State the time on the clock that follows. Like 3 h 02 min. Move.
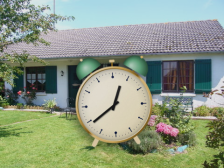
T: 12 h 39 min
